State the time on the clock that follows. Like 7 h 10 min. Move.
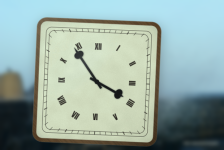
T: 3 h 54 min
